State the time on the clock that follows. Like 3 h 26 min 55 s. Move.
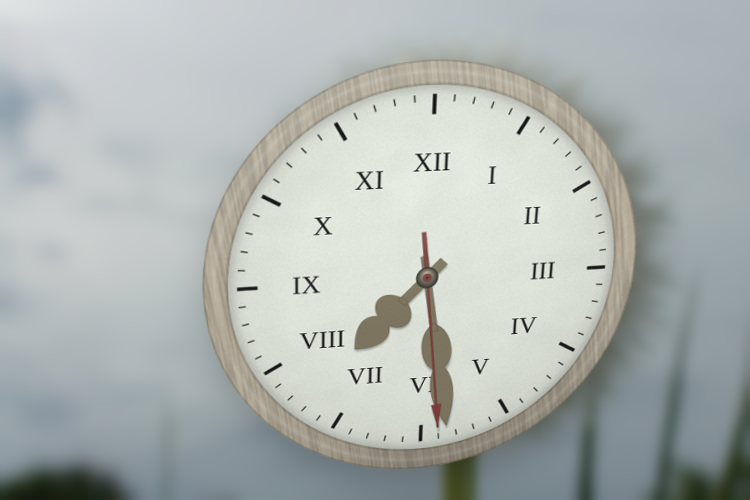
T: 7 h 28 min 29 s
